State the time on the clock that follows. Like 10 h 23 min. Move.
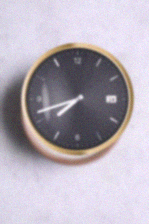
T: 7 h 42 min
